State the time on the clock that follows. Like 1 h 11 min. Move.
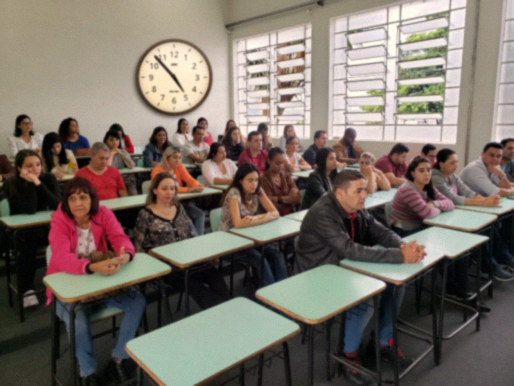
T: 4 h 53 min
